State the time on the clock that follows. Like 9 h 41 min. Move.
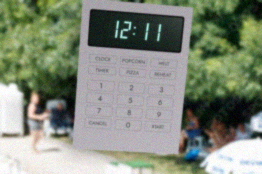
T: 12 h 11 min
